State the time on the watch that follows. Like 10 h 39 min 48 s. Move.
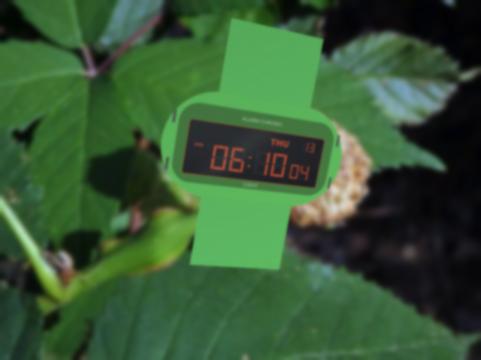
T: 6 h 10 min 04 s
